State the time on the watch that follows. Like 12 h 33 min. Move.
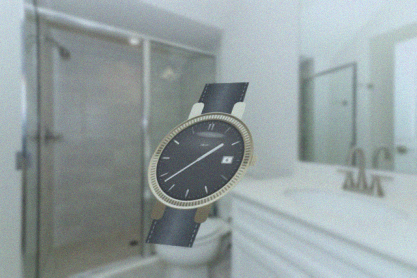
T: 1 h 38 min
